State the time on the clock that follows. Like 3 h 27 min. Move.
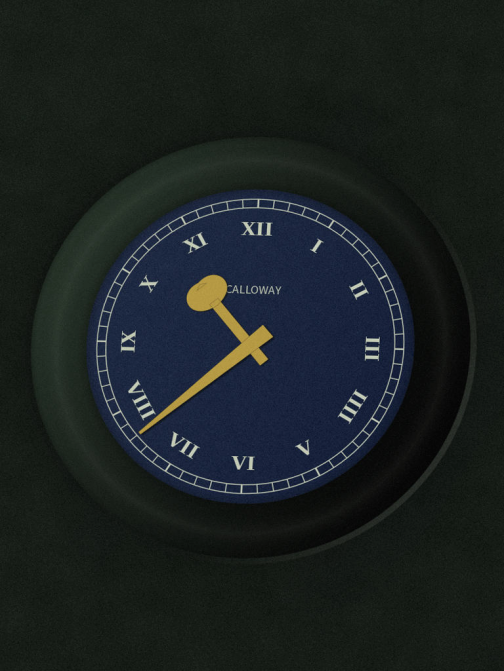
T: 10 h 38 min
